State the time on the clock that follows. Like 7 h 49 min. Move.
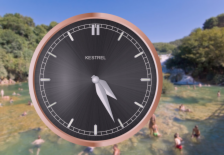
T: 4 h 26 min
